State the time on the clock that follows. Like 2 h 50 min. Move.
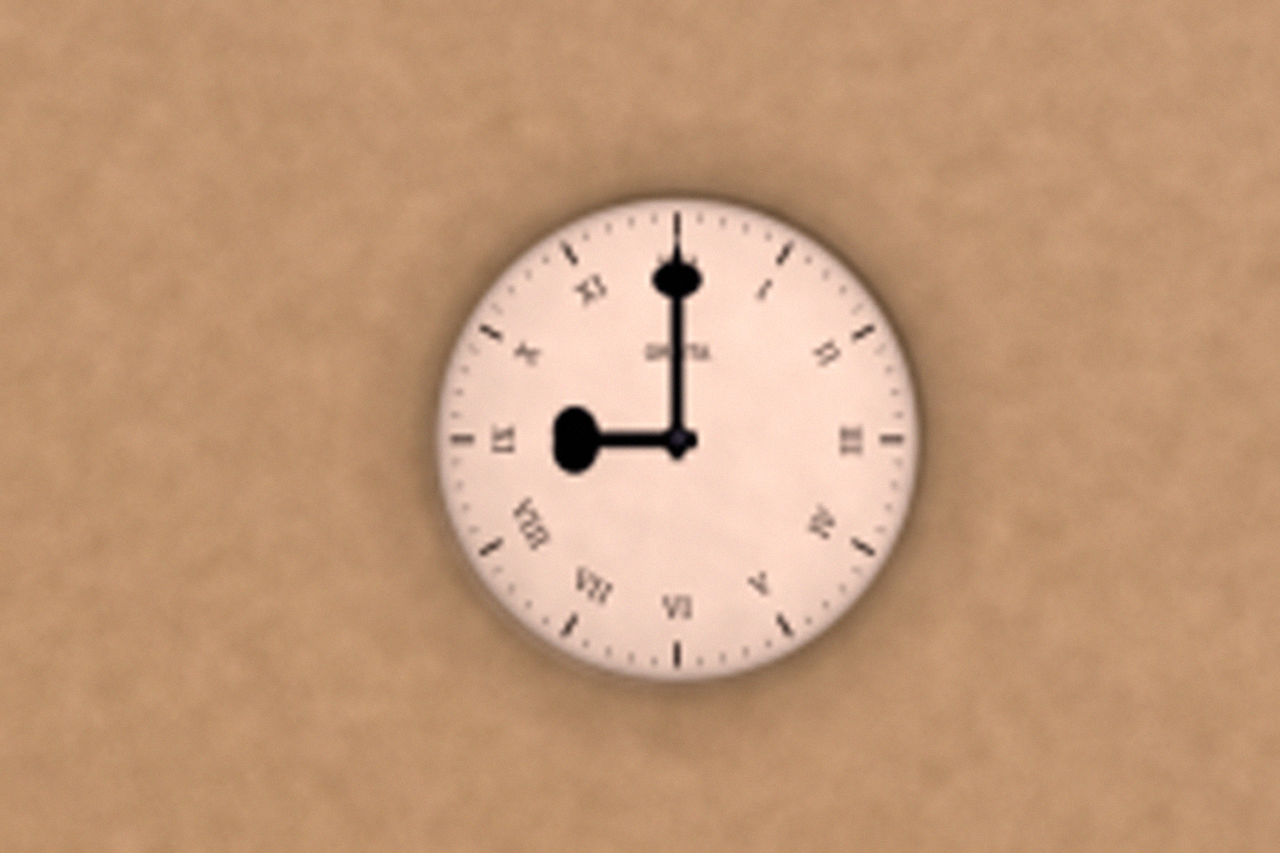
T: 9 h 00 min
